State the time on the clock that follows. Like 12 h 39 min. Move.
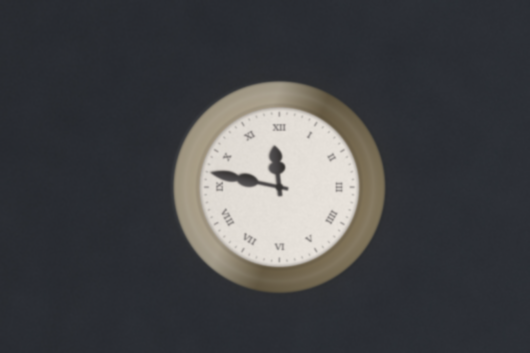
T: 11 h 47 min
